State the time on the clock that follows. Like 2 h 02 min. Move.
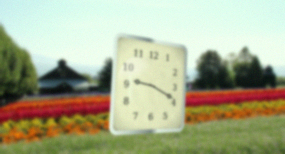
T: 9 h 19 min
